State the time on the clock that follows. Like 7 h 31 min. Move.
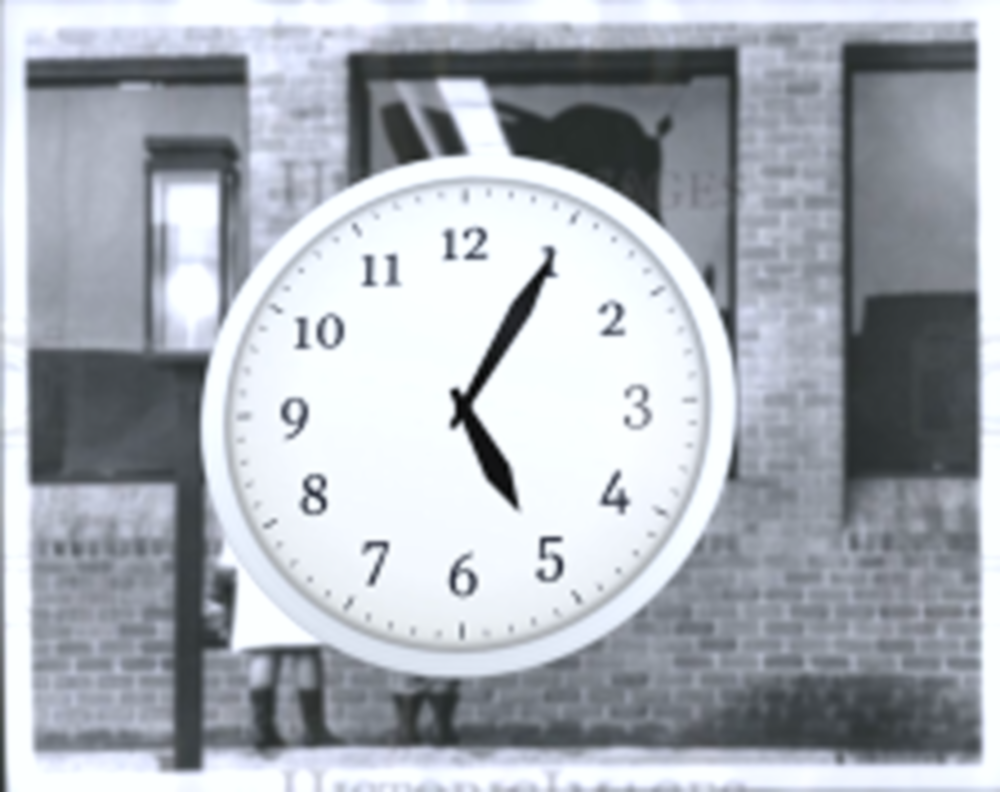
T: 5 h 05 min
